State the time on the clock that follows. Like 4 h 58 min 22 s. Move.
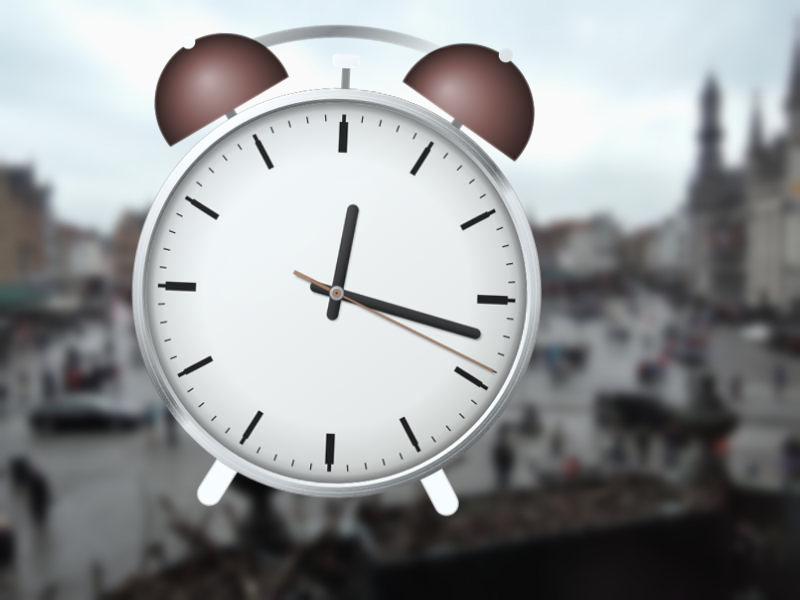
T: 12 h 17 min 19 s
